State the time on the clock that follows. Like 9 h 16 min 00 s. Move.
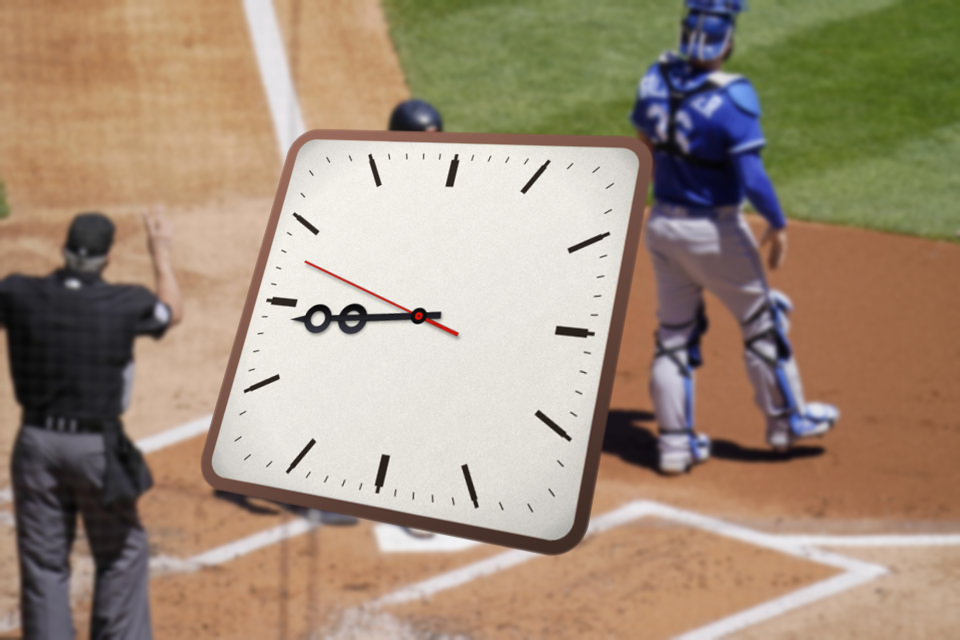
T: 8 h 43 min 48 s
